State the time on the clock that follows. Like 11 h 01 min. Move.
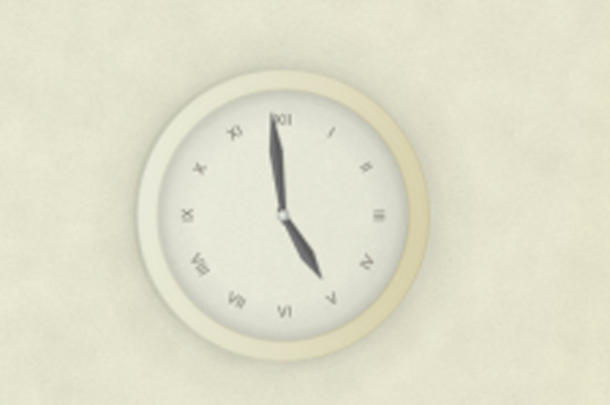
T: 4 h 59 min
